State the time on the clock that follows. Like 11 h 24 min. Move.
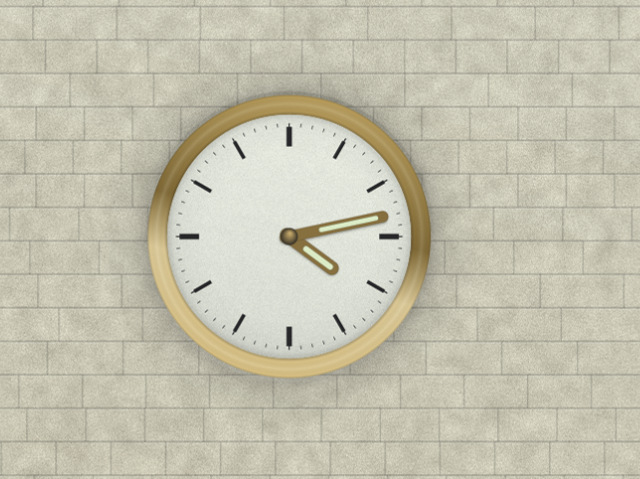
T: 4 h 13 min
